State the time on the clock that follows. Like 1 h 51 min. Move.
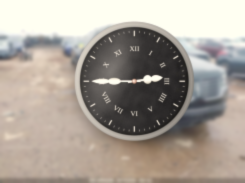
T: 2 h 45 min
